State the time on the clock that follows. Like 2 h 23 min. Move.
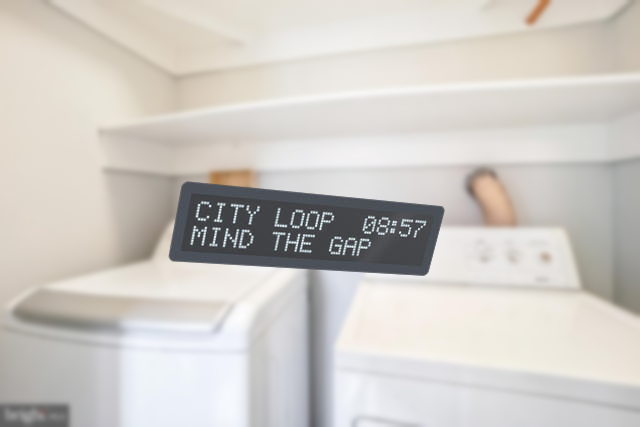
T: 8 h 57 min
